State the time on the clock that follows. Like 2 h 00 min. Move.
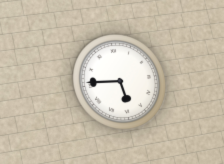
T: 5 h 46 min
